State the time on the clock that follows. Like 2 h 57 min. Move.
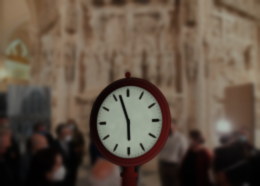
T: 5 h 57 min
